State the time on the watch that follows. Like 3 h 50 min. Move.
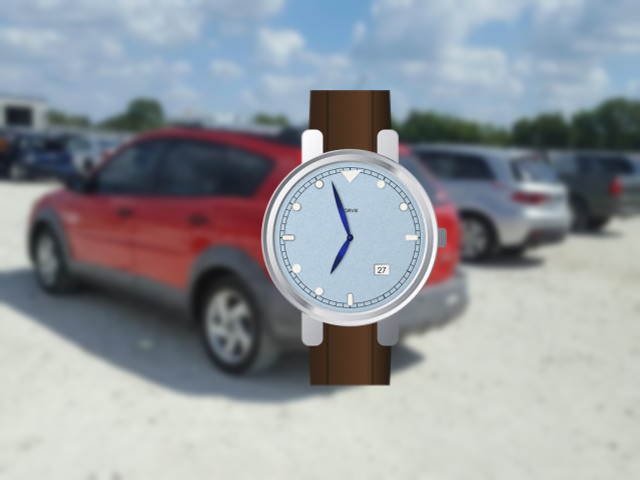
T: 6 h 57 min
